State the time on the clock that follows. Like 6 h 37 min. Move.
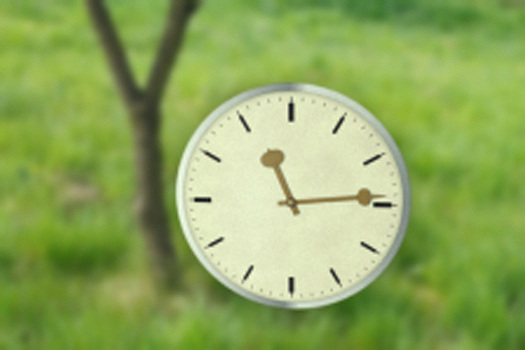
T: 11 h 14 min
